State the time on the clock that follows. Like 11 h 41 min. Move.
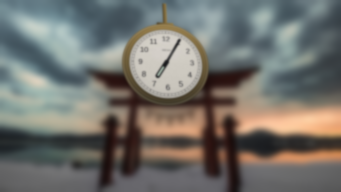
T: 7 h 05 min
